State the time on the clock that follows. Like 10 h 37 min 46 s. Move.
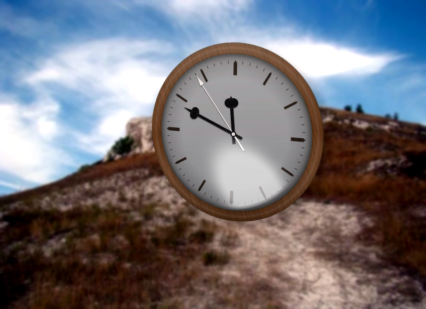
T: 11 h 48 min 54 s
